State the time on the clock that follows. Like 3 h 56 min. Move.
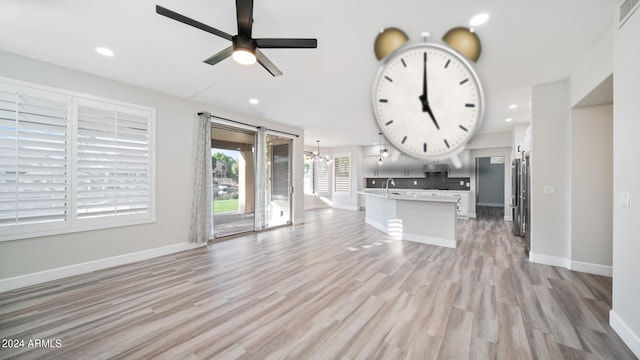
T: 5 h 00 min
